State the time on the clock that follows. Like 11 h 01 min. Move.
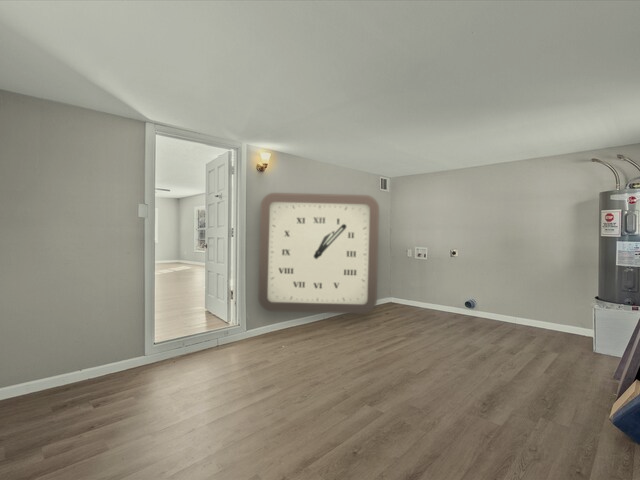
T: 1 h 07 min
